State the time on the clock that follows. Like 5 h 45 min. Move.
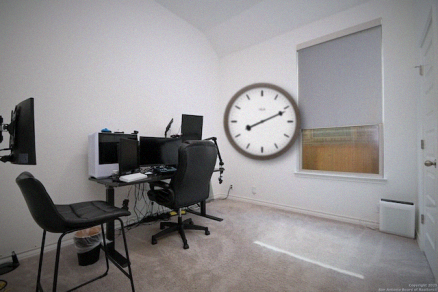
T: 8 h 11 min
